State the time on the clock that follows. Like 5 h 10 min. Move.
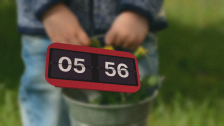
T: 5 h 56 min
